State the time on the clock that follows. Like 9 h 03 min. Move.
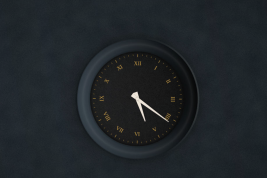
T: 5 h 21 min
